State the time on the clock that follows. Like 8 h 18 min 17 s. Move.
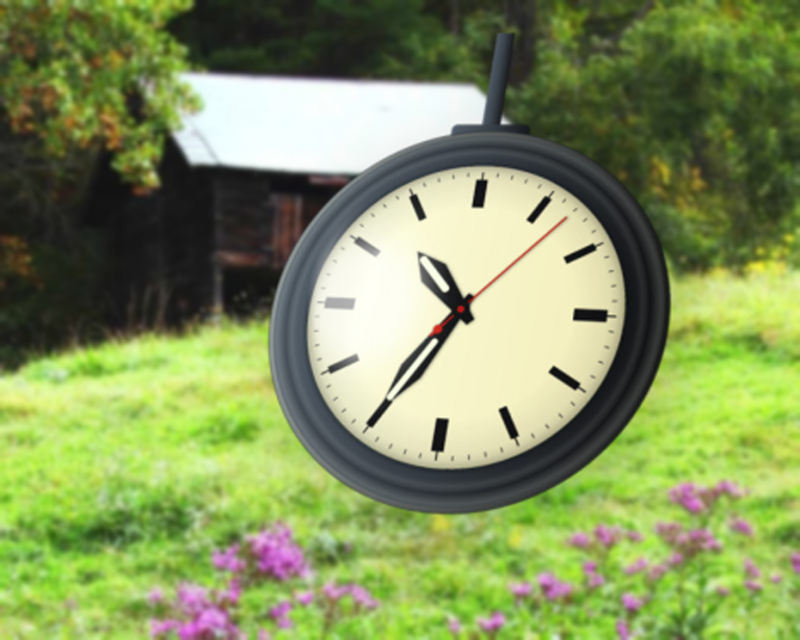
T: 10 h 35 min 07 s
